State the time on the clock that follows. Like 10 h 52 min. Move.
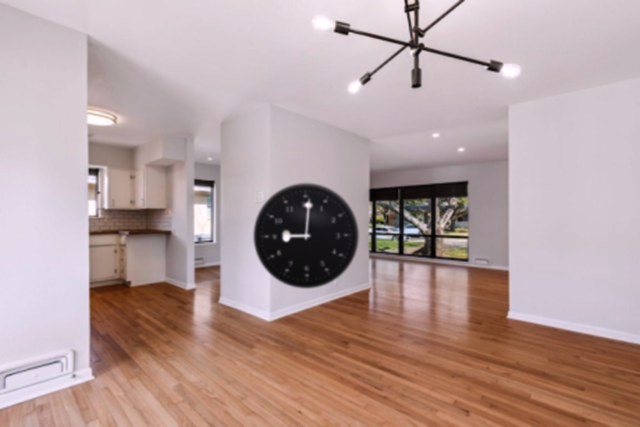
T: 9 h 01 min
